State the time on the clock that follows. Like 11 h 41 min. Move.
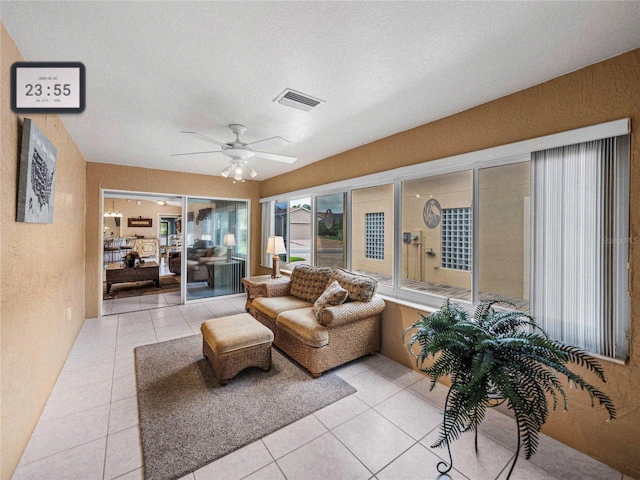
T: 23 h 55 min
